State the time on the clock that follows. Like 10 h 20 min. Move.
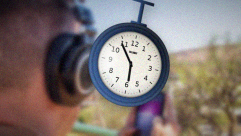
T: 5 h 54 min
